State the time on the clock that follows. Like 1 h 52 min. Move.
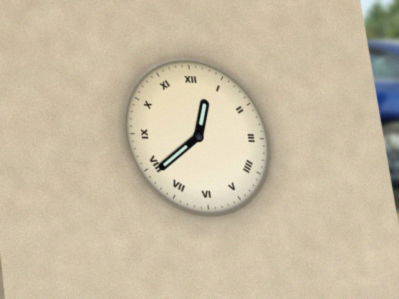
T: 12 h 39 min
